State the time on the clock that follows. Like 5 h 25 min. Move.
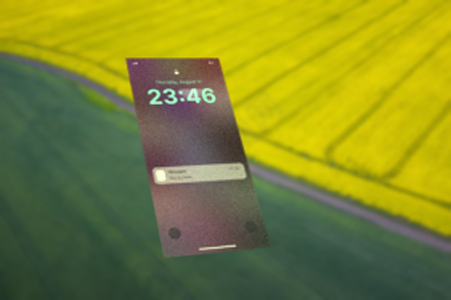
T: 23 h 46 min
